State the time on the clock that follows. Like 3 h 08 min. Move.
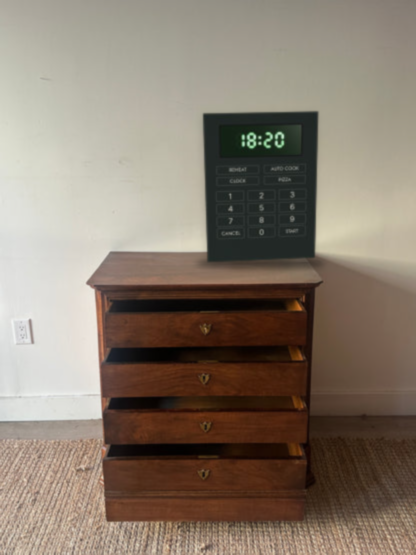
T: 18 h 20 min
